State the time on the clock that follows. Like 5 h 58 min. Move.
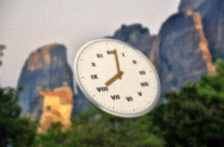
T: 8 h 02 min
